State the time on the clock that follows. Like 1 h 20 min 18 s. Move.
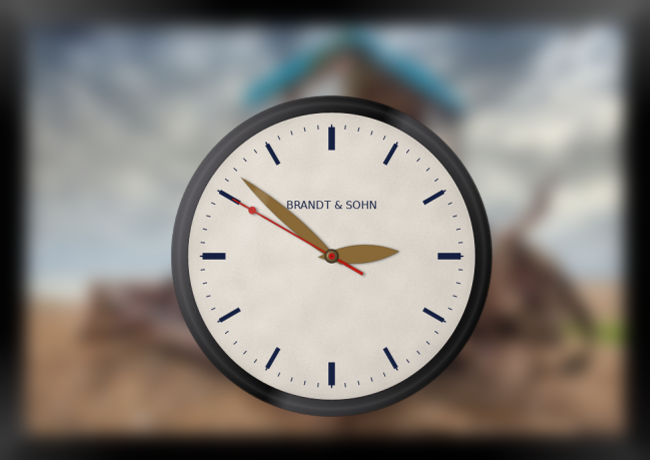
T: 2 h 51 min 50 s
